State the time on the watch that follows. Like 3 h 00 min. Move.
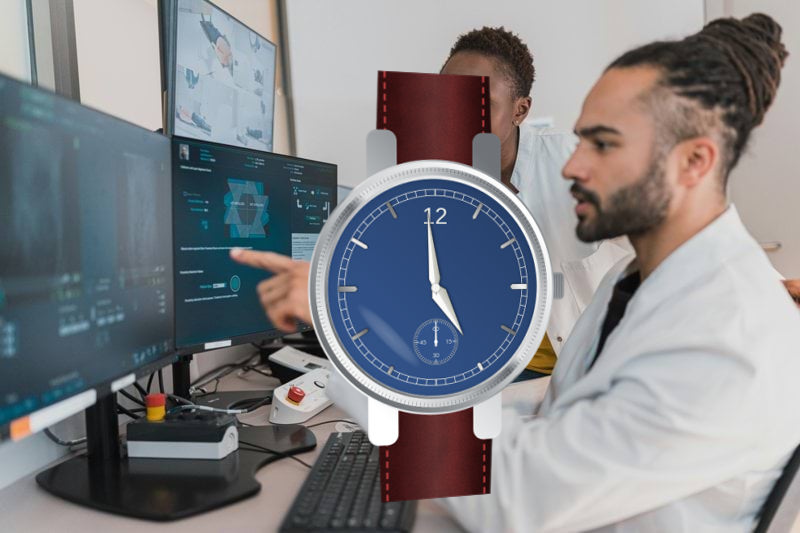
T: 4 h 59 min
